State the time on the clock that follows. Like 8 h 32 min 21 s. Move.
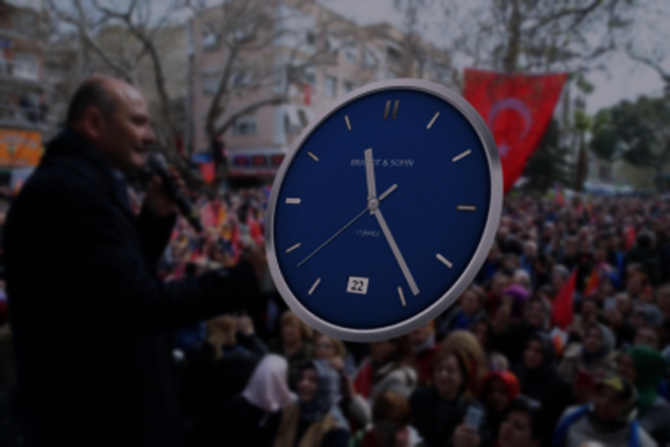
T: 11 h 23 min 38 s
